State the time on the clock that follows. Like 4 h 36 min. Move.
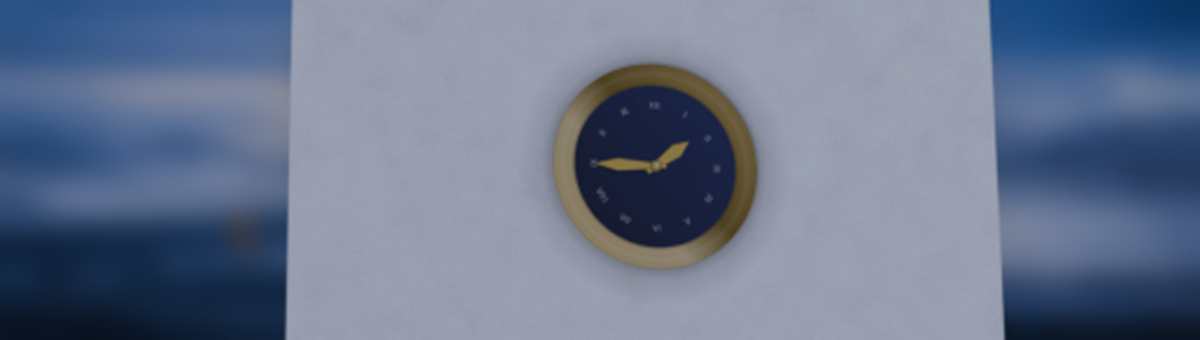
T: 1 h 45 min
